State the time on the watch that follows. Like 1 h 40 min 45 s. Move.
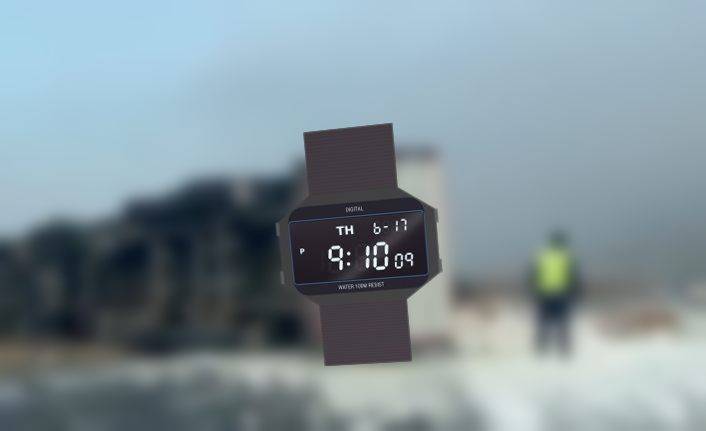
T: 9 h 10 min 09 s
